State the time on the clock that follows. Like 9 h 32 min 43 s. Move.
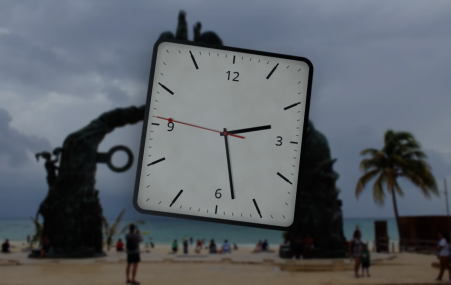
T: 2 h 27 min 46 s
